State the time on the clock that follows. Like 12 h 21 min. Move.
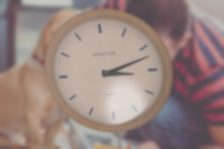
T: 3 h 12 min
